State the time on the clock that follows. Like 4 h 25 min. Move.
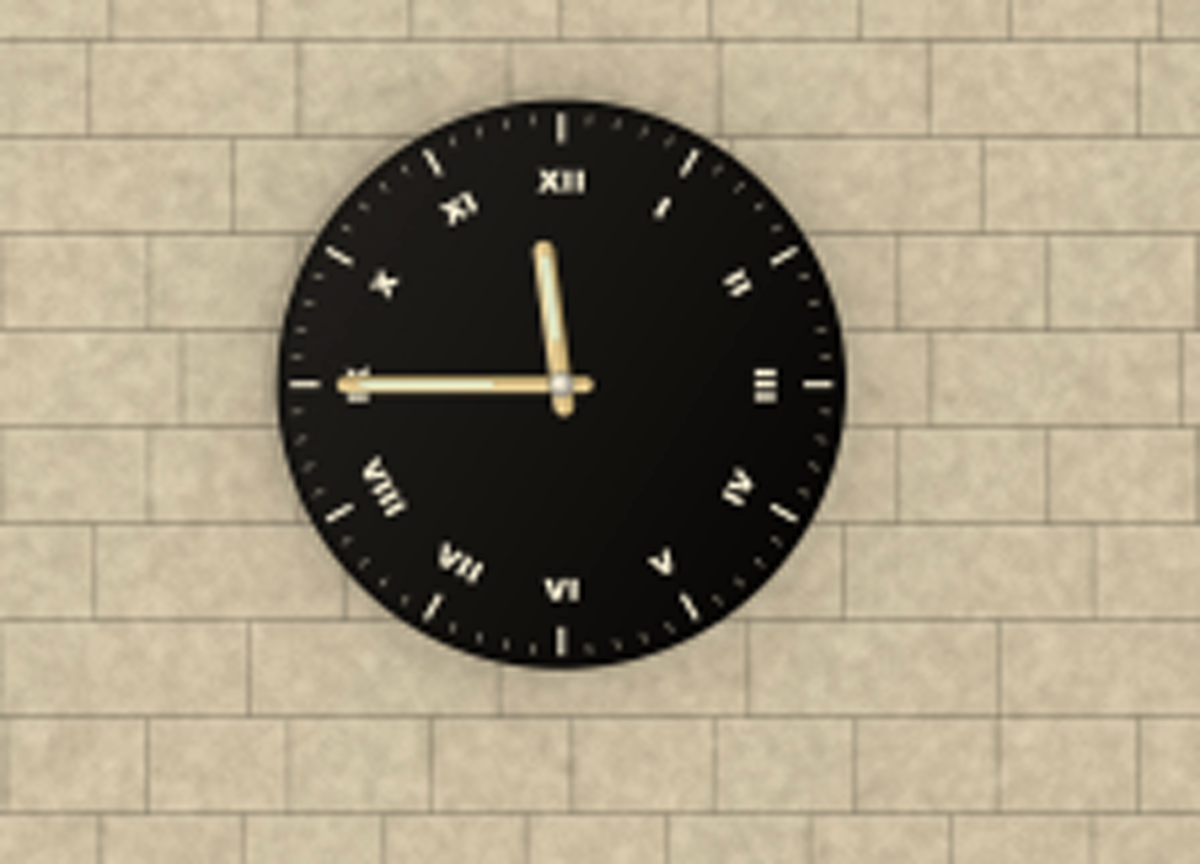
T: 11 h 45 min
